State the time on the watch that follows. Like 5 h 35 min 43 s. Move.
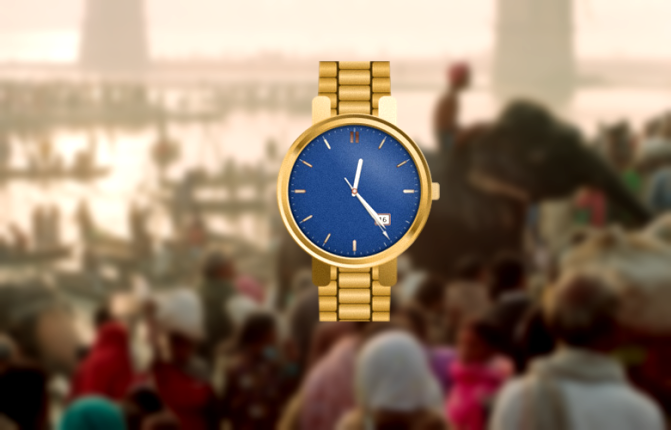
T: 12 h 23 min 24 s
